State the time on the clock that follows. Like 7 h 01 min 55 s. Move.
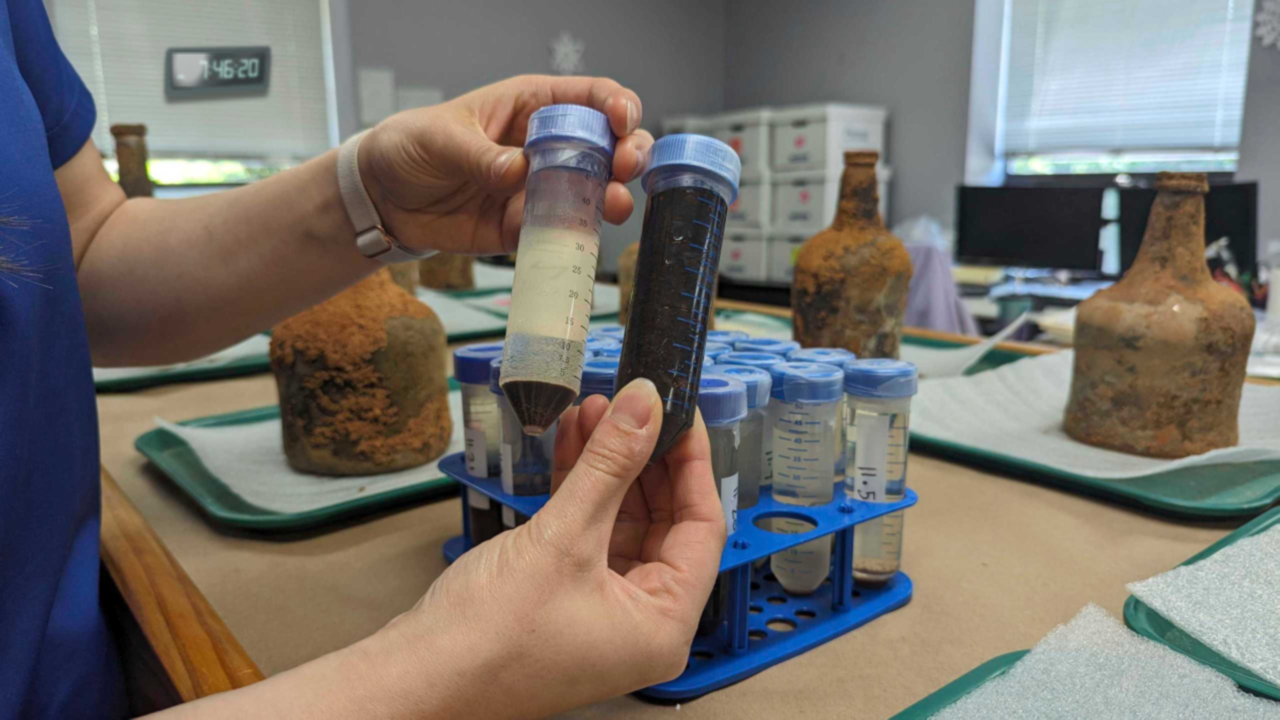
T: 7 h 46 min 20 s
